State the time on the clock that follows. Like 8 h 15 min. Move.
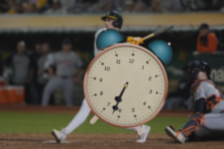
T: 6 h 32 min
